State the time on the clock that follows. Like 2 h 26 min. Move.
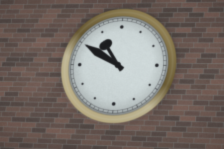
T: 10 h 50 min
